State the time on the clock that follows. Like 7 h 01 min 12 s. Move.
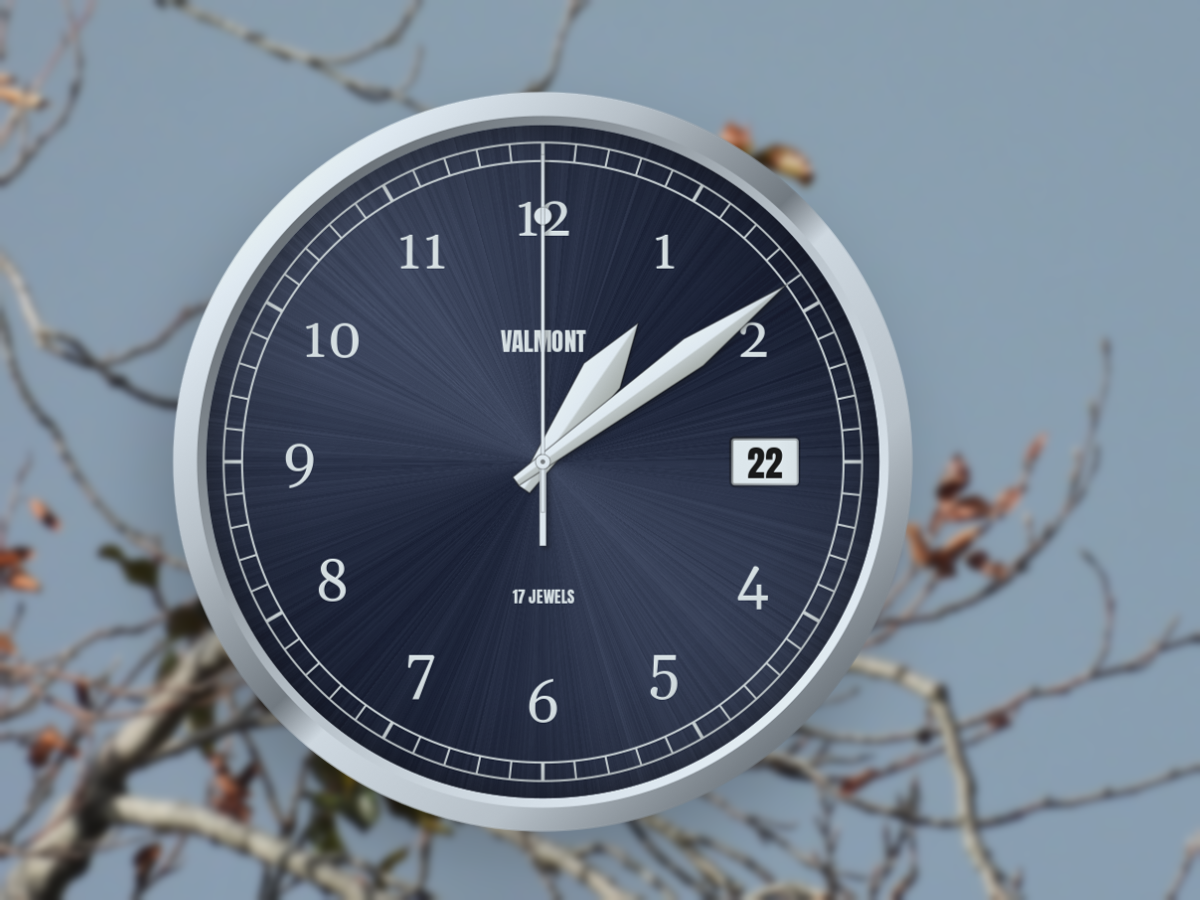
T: 1 h 09 min 00 s
